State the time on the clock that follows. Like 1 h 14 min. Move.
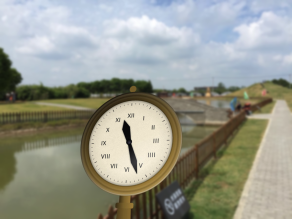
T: 11 h 27 min
